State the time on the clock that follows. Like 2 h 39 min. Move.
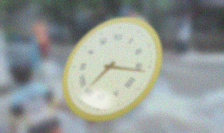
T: 7 h 16 min
